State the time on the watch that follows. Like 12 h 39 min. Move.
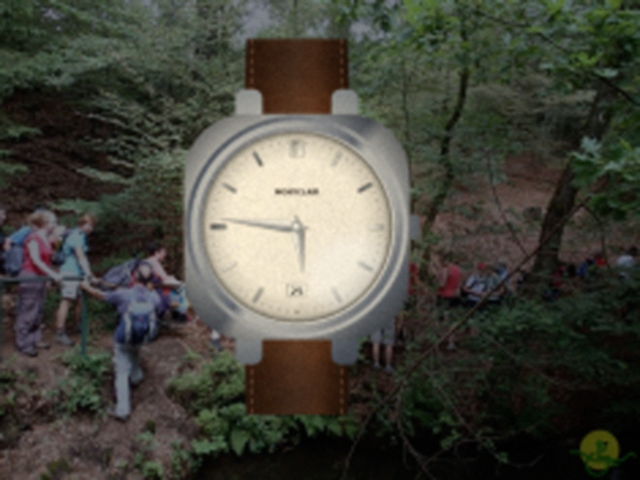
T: 5 h 46 min
